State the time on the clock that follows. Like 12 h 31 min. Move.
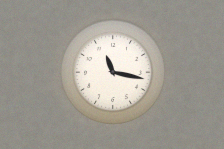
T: 11 h 17 min
